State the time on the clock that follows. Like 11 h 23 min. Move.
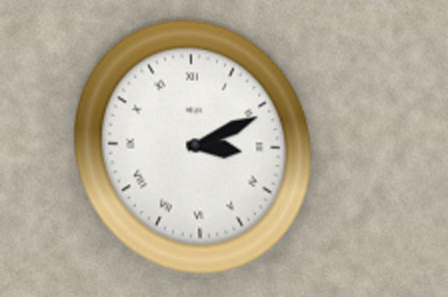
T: 3 h 11 min
